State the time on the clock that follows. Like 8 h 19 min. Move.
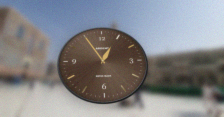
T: 12 h 55 min
